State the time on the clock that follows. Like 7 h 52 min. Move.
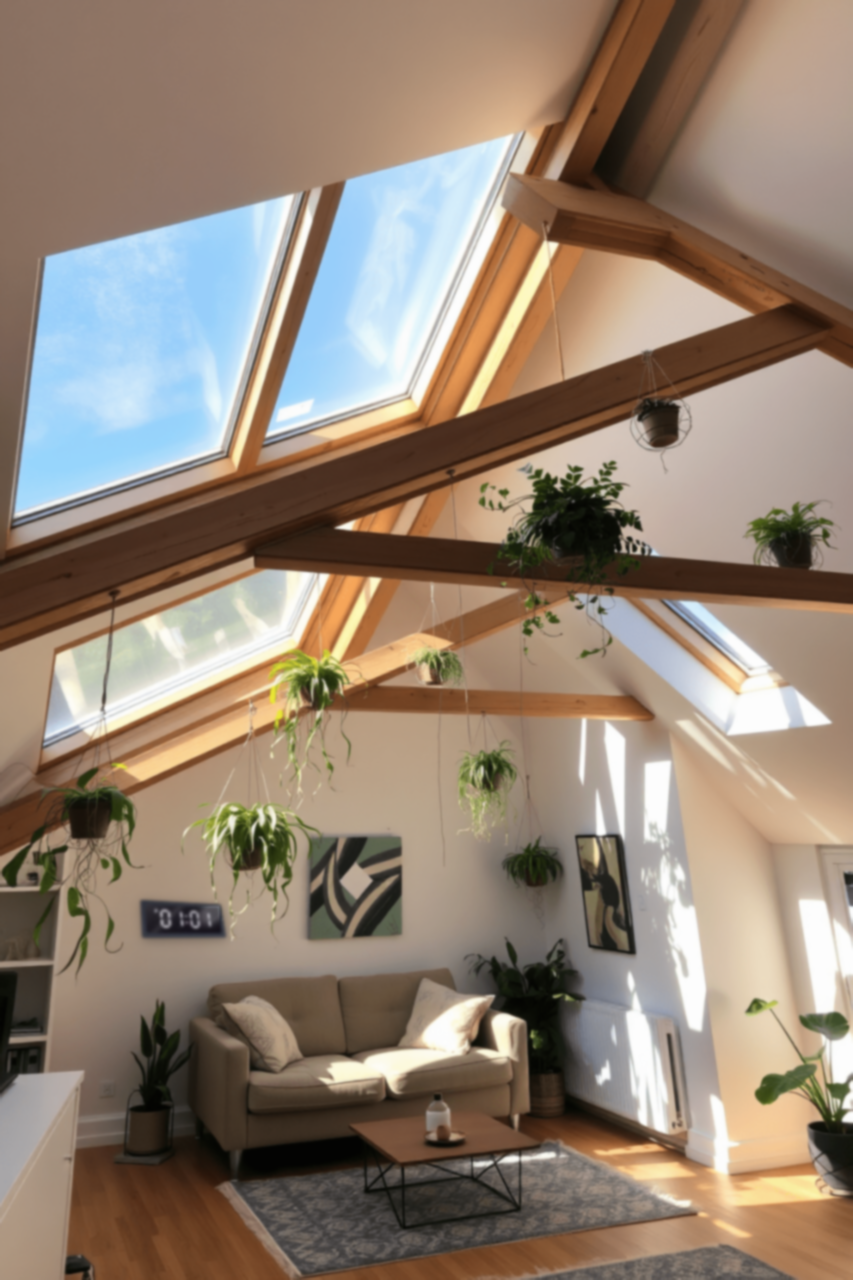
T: 1 h 01 min
